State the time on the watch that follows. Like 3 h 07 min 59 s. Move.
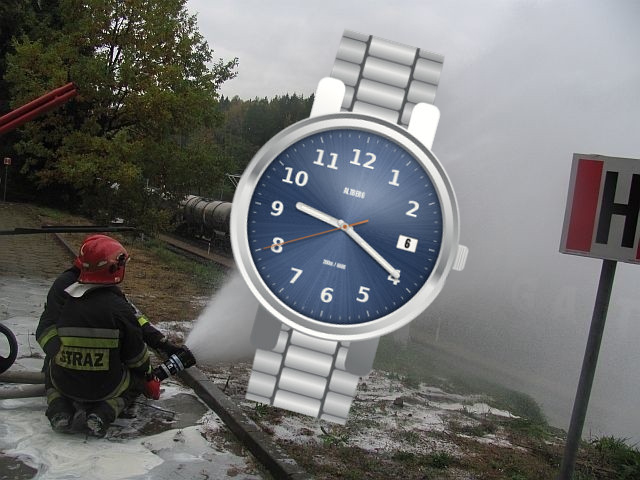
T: 9 h 19 min 40 s
